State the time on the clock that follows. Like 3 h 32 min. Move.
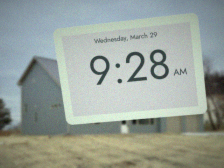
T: 9 h 28 min
